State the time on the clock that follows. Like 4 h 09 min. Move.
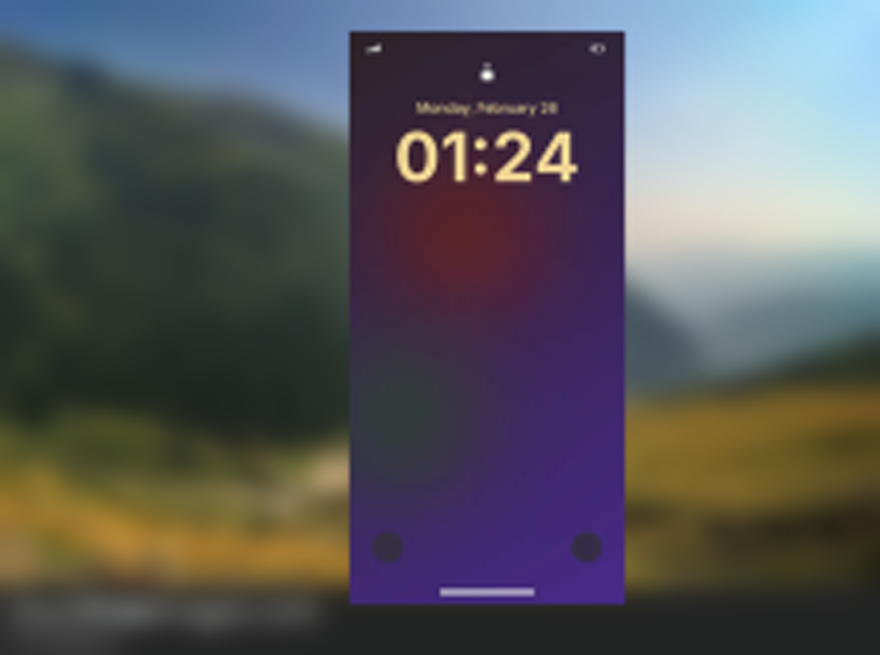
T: 1 h 24 min
